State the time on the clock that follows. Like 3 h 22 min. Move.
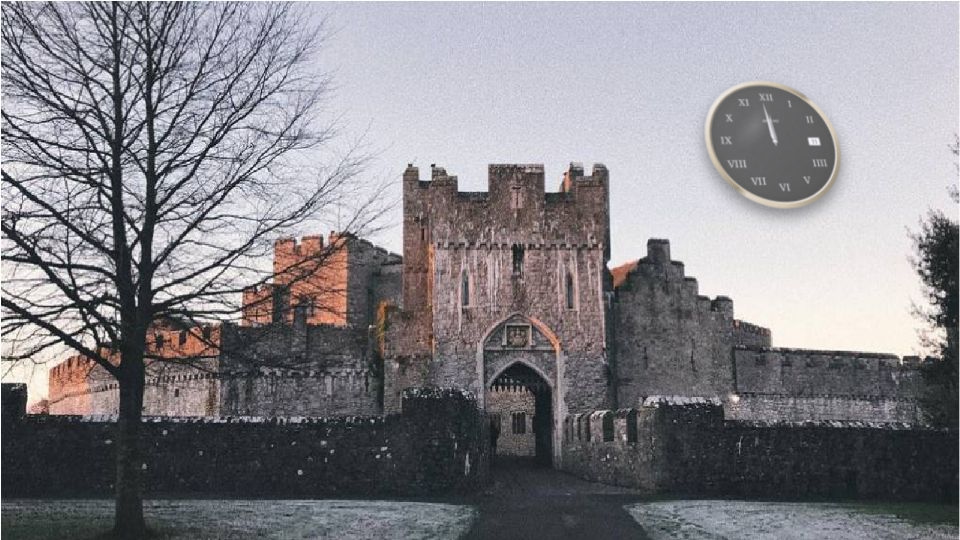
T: 11 h 59 min
